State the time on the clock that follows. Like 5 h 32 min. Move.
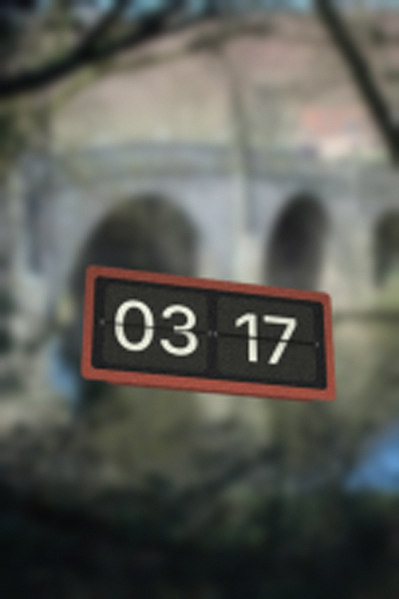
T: 3 h 17 min
